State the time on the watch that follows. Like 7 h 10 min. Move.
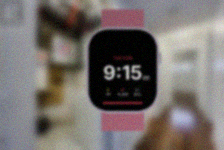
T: 9 h 15 min
